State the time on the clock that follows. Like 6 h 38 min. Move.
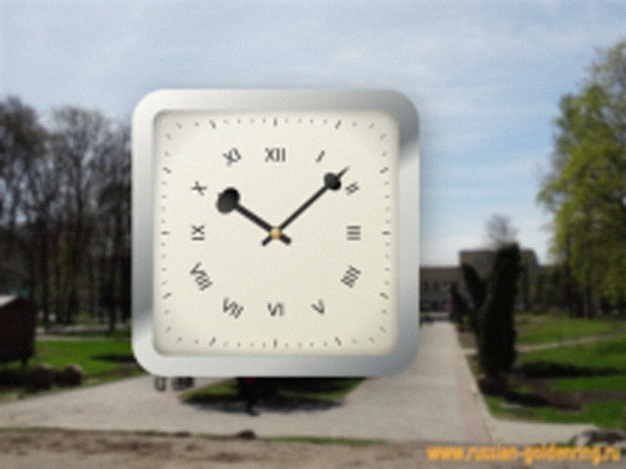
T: 10 h 08 min
